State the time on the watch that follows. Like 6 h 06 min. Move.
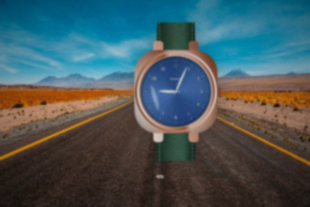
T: 9 h 04 min
